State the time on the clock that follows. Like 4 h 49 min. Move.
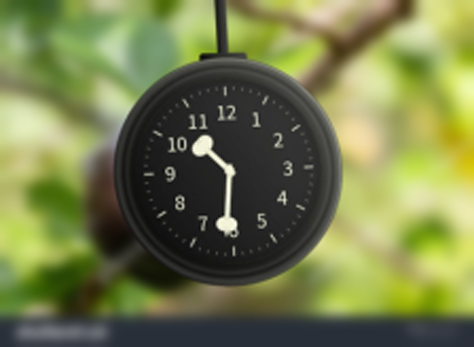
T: 10 h 31 min
